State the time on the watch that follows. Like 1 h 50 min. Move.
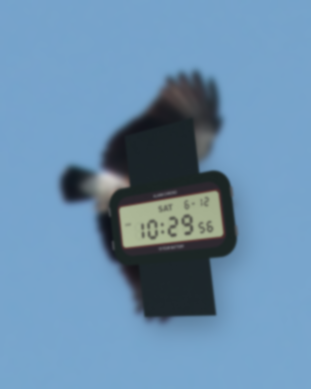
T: 10 h 29 min
